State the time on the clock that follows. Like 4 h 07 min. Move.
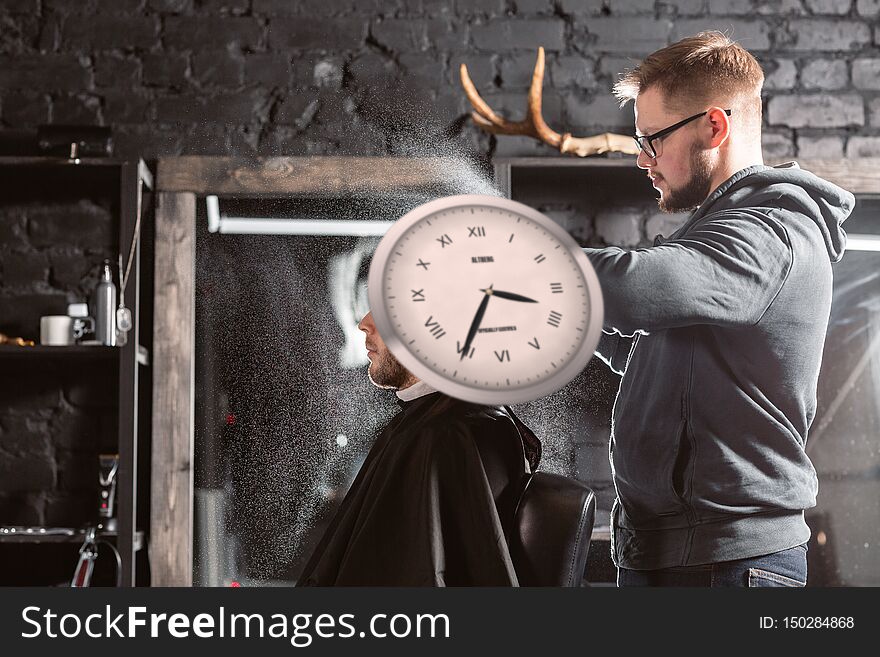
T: 3 h 35 min
